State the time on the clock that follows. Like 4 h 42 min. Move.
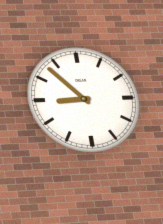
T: 8 h 53 min
